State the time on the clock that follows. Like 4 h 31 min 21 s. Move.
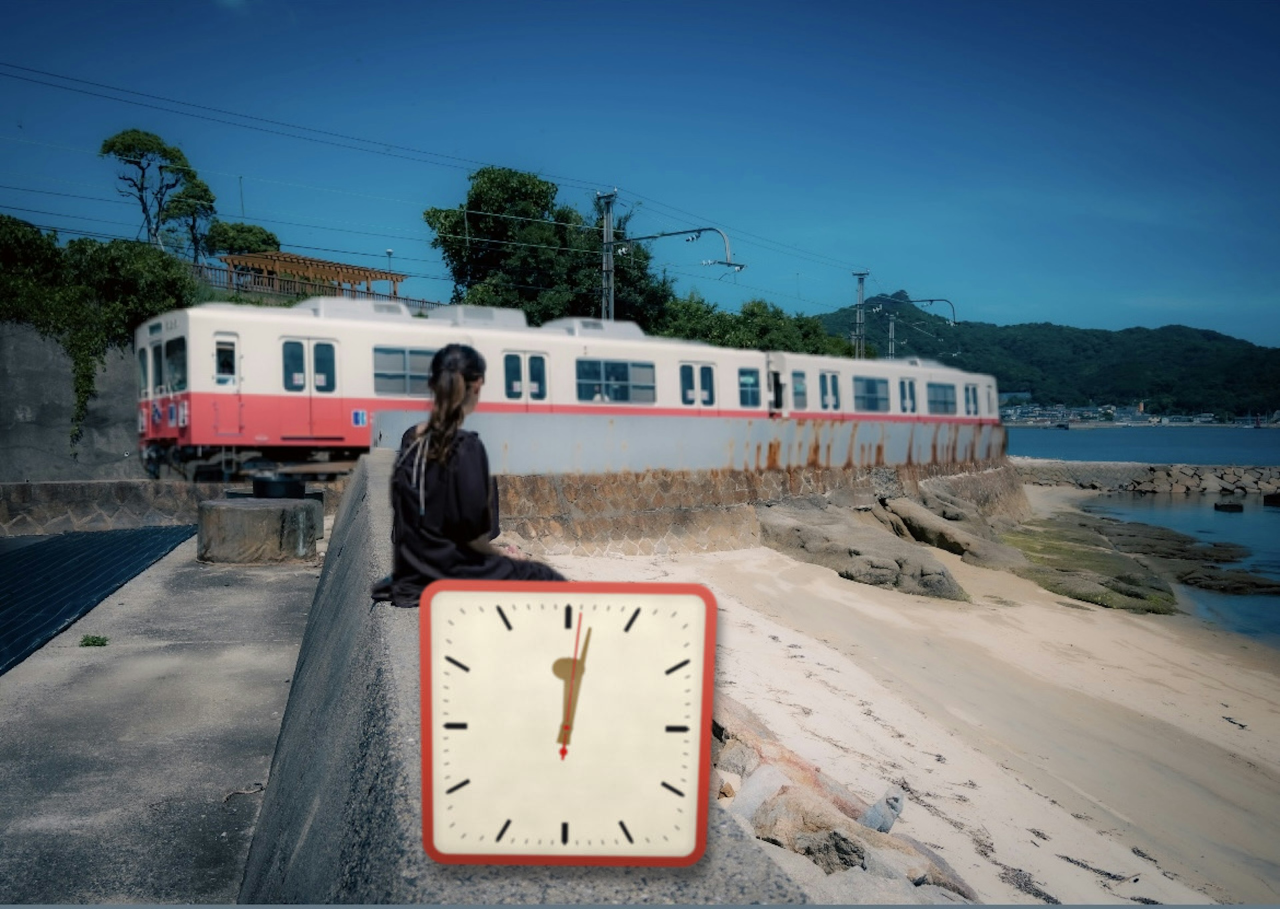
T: 12 h 02 min 01 s
